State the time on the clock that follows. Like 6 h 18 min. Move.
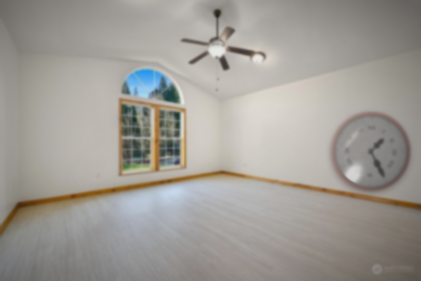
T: 1 h 25 min
